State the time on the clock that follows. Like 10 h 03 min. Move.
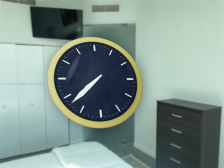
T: 7 h 38 min
